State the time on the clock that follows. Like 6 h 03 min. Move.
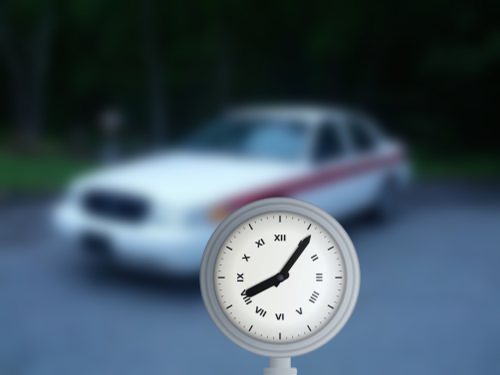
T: 8 h 06 min
